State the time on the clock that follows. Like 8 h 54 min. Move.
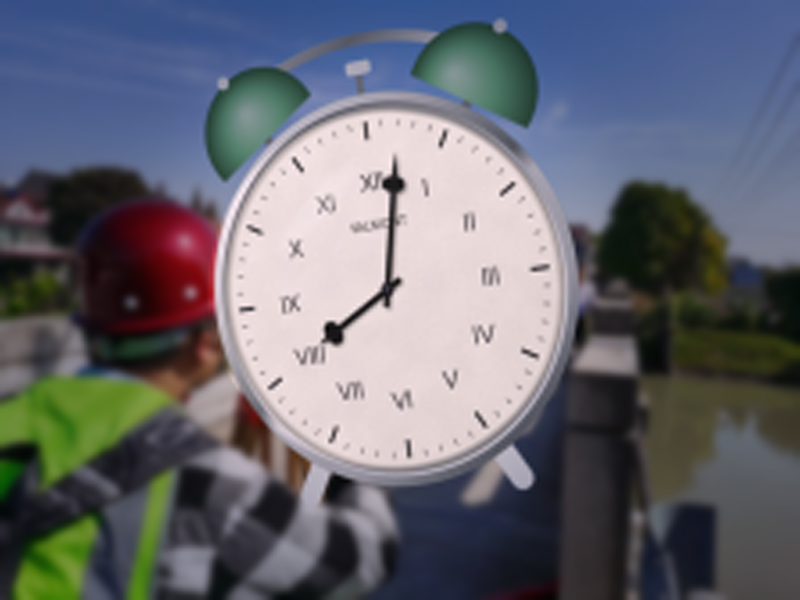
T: 8 h 02 min
